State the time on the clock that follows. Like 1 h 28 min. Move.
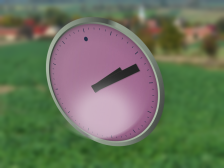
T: 2 h 12 min
